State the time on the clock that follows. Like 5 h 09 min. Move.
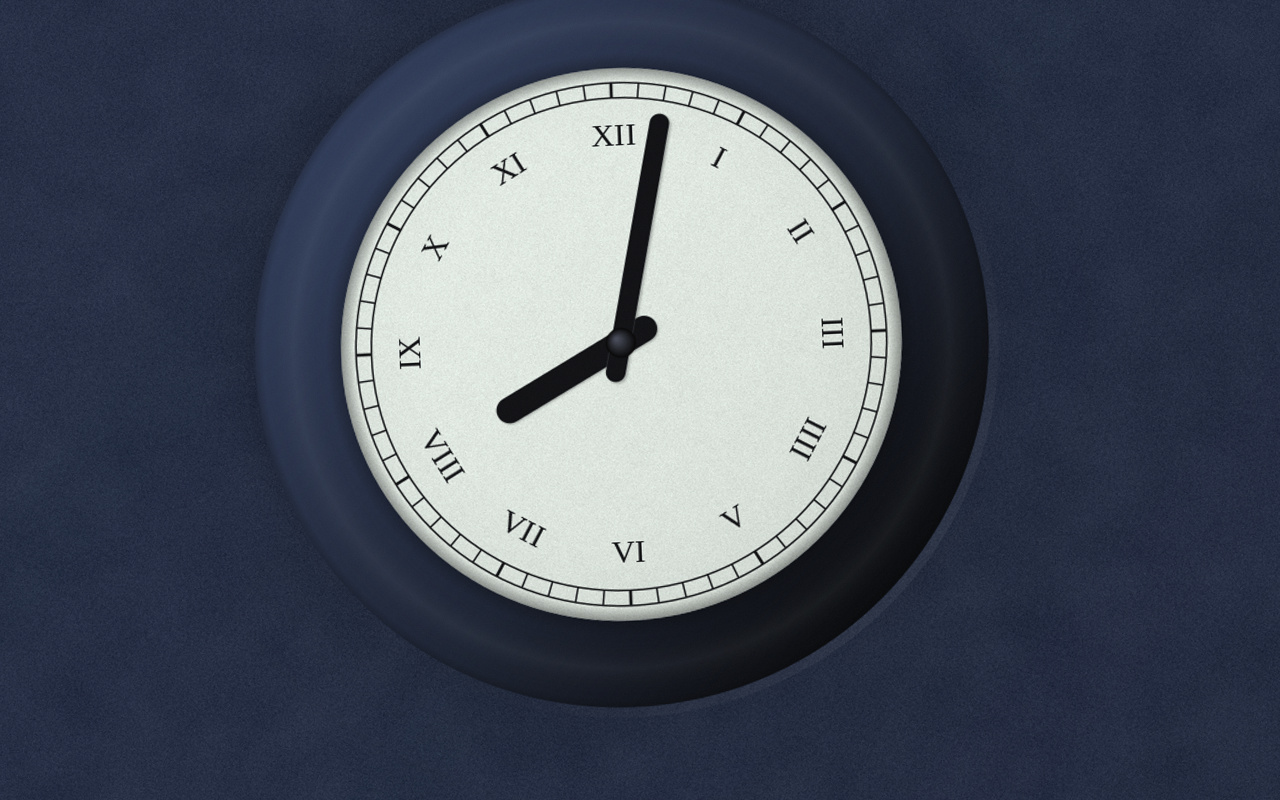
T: 8 h 02 min
